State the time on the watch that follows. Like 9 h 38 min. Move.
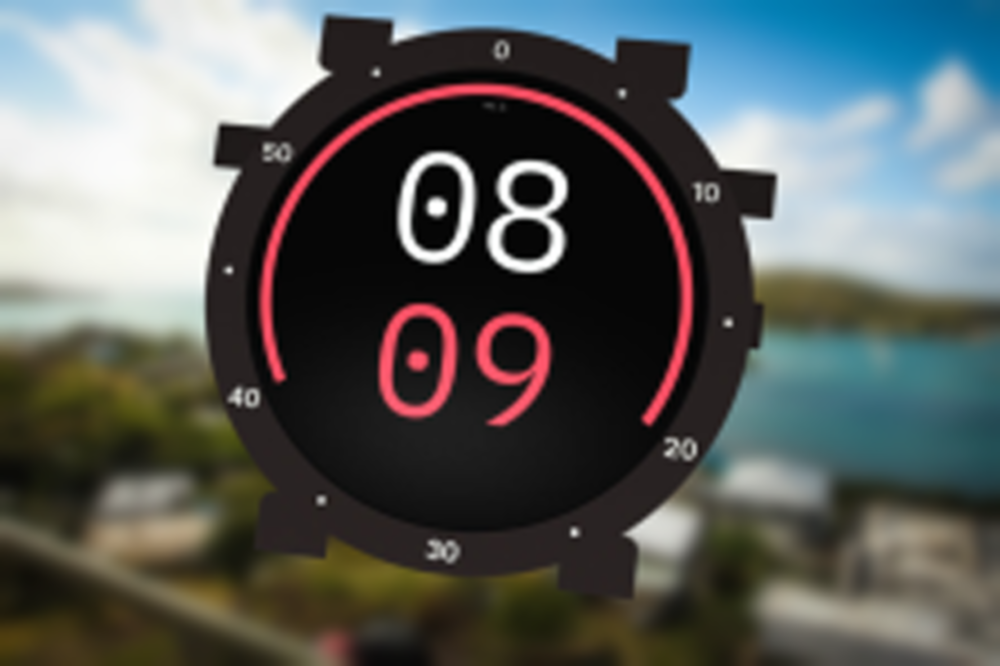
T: 8 h 09 min
